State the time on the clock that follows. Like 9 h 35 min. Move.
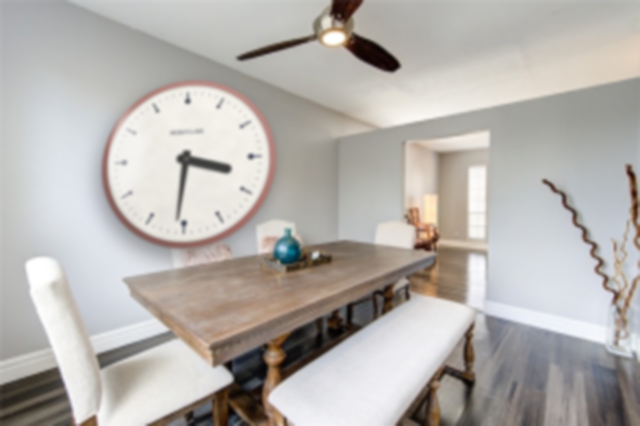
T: 3 h 31 min
